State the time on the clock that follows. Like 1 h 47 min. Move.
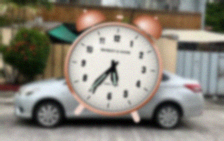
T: 5 h 36 min
